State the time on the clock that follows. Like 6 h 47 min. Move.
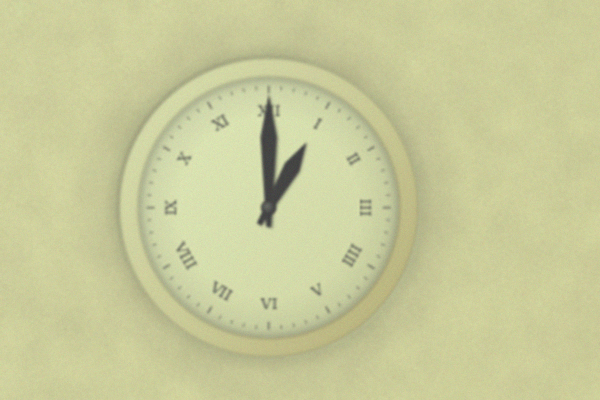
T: 1 h 00 min
